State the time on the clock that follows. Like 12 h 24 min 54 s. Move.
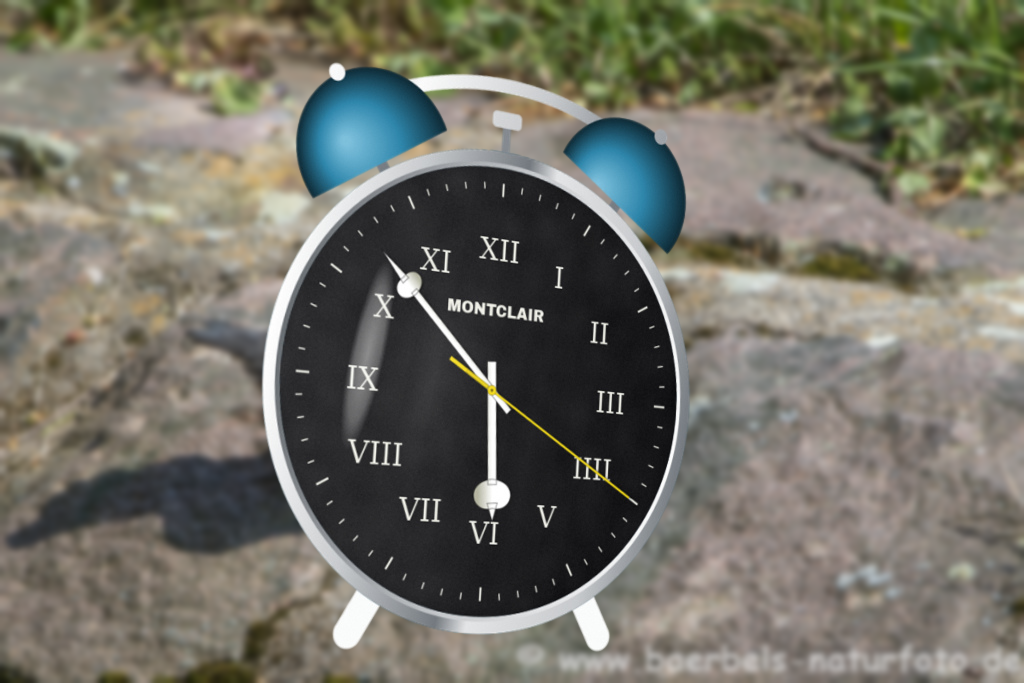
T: 5 h 52 min 20 s
